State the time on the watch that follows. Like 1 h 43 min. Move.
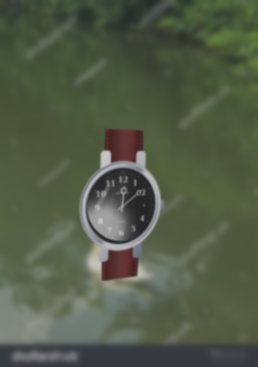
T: 12 h 09 min
